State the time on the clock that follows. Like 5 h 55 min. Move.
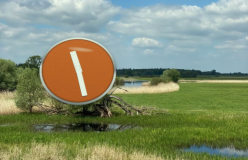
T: 11 h 28 min
